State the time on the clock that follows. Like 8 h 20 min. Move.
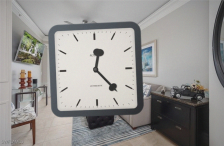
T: 12 h 23 min
